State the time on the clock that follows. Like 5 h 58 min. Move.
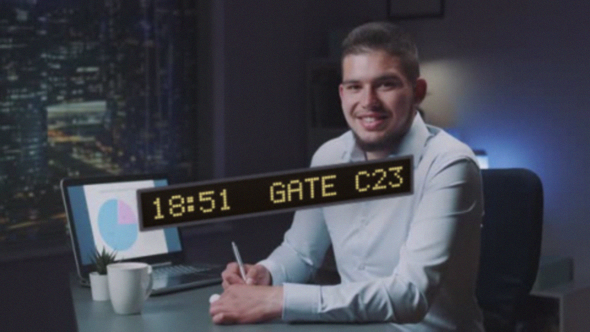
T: 18 h 51 min
